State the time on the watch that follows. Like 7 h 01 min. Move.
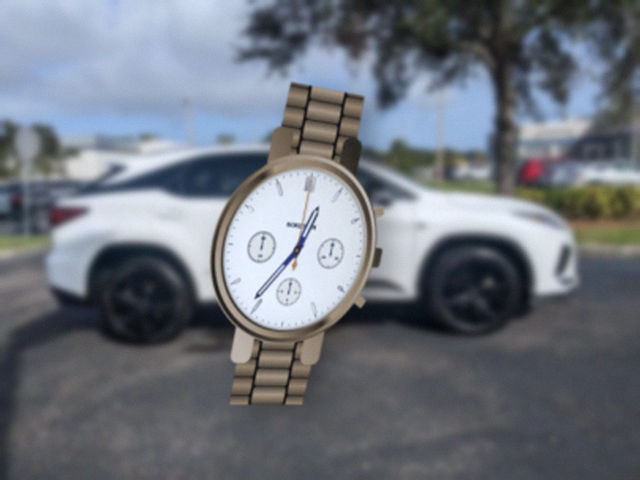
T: 12 h 36 min
